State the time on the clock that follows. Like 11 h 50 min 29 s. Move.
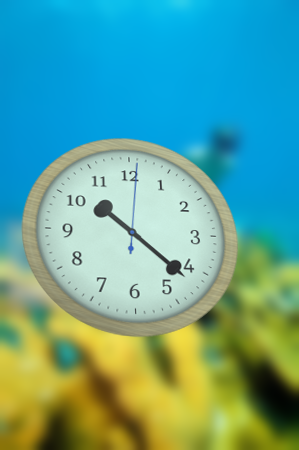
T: 10 h 22 min 01 s
